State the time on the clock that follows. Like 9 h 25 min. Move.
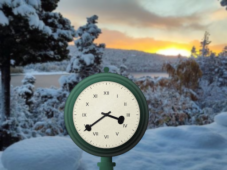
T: 3 h 39 min
